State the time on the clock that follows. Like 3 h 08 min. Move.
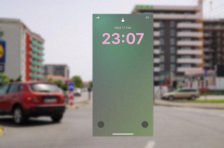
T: 23 h 07 min
